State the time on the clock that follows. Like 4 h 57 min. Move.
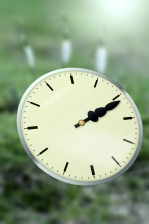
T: 2 h 11 min
